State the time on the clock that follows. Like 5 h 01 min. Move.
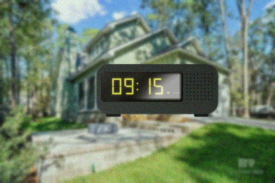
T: 9 h 15 min
